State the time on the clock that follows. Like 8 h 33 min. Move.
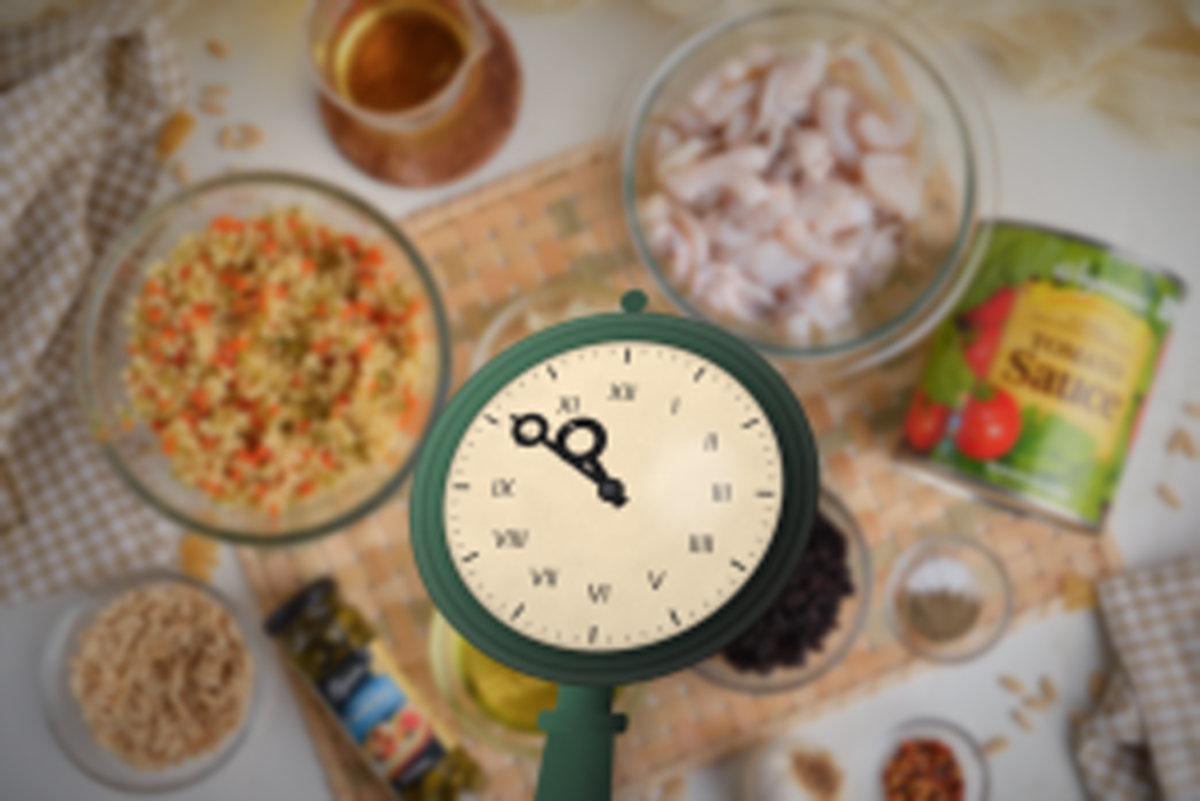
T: 10 h 51 min
